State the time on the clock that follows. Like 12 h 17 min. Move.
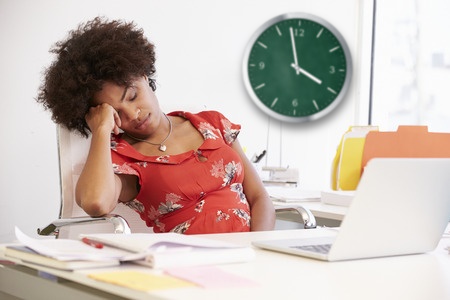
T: 3 h 58 min
